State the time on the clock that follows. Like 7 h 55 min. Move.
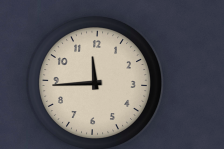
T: 11 h 44 min
